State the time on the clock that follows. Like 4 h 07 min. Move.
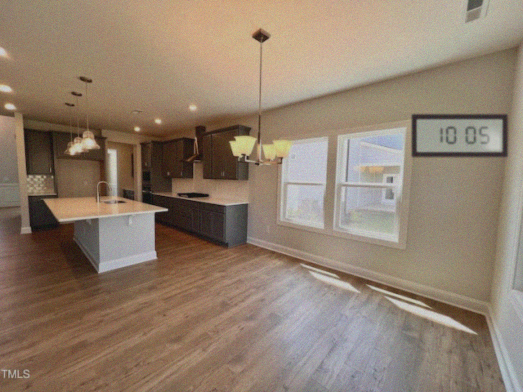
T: 10 h 05 min
